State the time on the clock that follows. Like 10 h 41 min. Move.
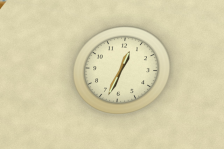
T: 12 h 33 min
